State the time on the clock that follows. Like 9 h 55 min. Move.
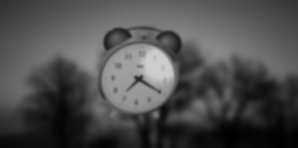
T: 7 h 20 min
